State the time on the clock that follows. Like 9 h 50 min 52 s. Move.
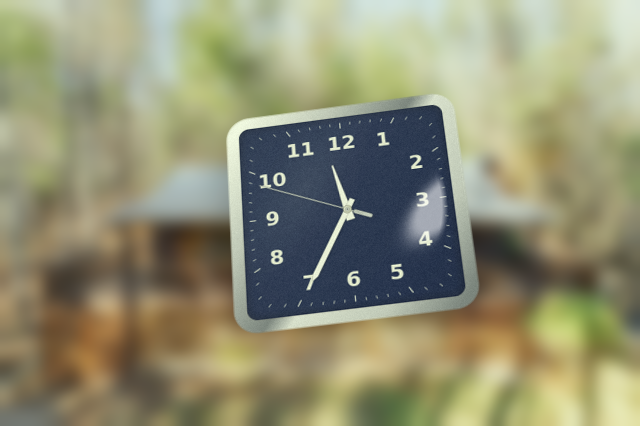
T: 11 h 34 min 49 s
